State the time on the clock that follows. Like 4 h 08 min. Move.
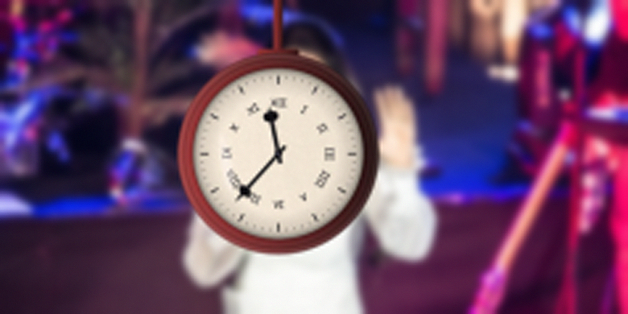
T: 11 h 37 min
